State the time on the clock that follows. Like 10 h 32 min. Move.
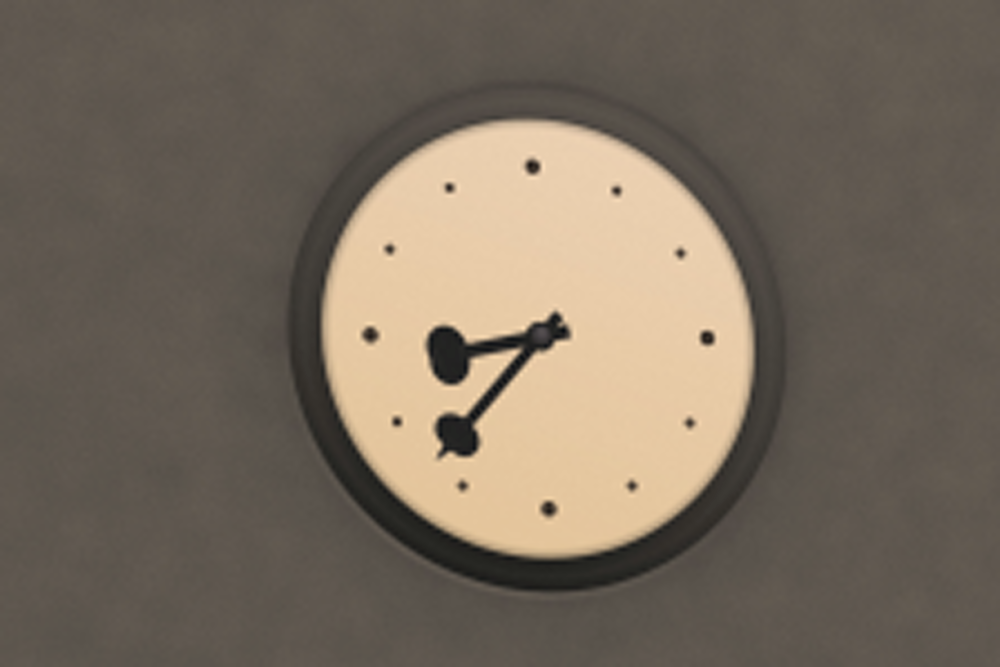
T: 8 h 37 min
